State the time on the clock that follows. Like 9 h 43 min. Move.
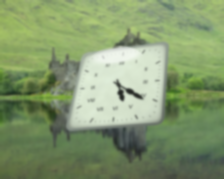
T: 5 h 21 min
